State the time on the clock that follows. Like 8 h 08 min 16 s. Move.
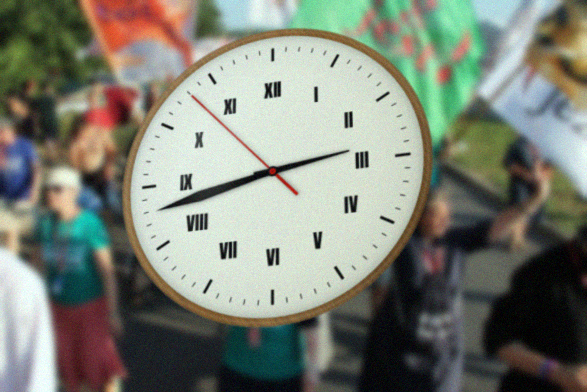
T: 2 h 42 min 53 s
